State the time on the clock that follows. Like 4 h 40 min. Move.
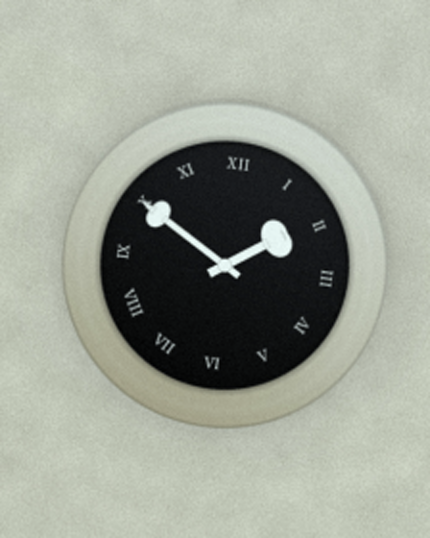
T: 1 h 50 min
